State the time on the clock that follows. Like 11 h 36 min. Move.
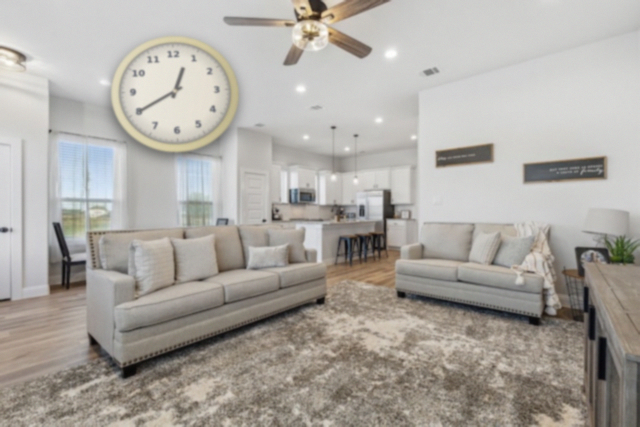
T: 12 h 40 min
